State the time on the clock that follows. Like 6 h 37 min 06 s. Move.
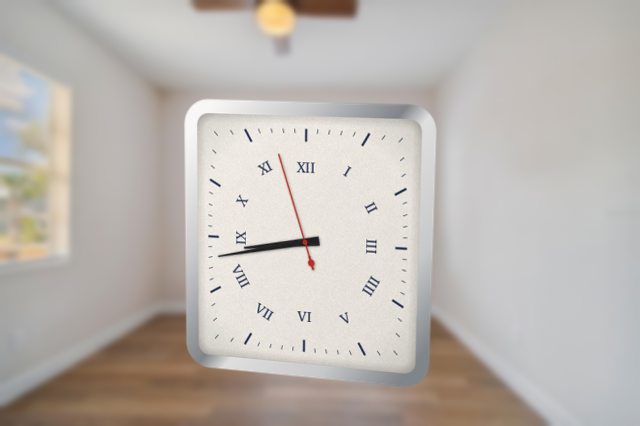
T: 8 h 42 min 57 s
